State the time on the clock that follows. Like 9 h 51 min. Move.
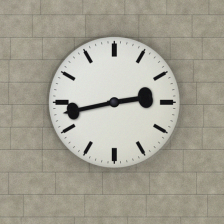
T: 2 h 43 min
